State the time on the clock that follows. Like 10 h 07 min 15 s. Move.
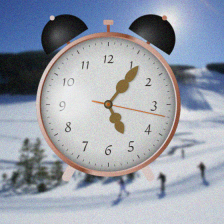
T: 5 h 06 min 17 s
